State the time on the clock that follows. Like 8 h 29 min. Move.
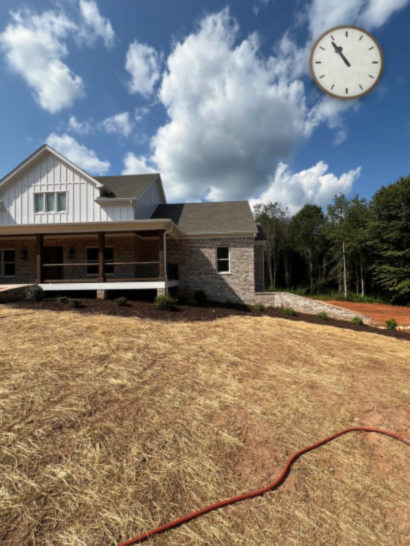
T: 10 h 54 min
